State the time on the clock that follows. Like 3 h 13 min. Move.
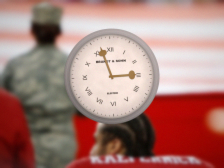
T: 2 h 57 min
